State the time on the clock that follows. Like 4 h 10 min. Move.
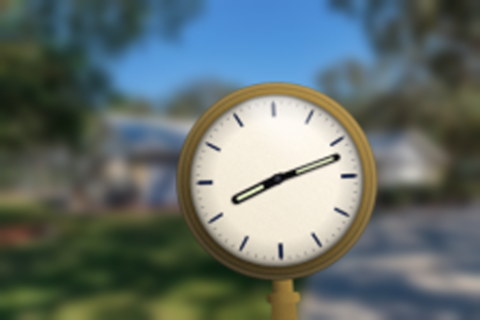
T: 8 h 12 min
